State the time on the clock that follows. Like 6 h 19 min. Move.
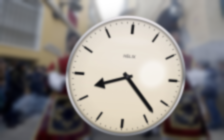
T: 8 h 23 min
